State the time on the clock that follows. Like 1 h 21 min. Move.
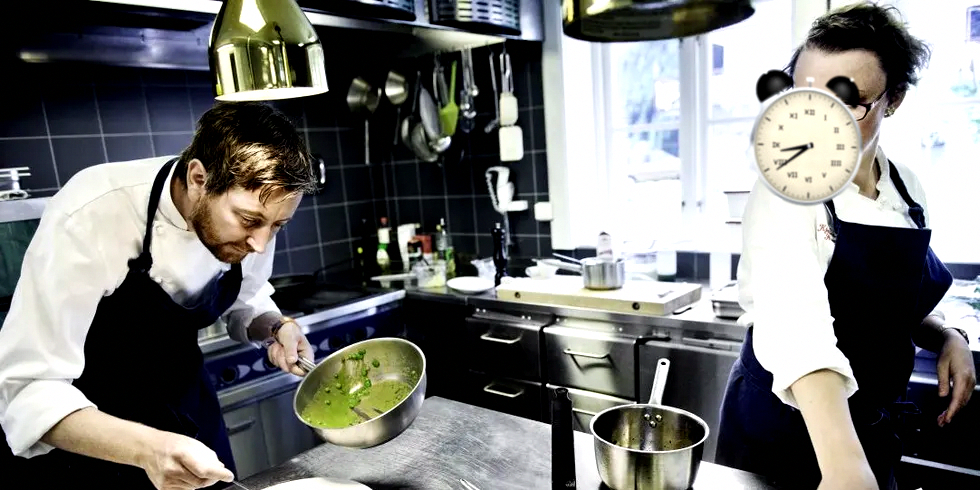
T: 8 h 39 min
